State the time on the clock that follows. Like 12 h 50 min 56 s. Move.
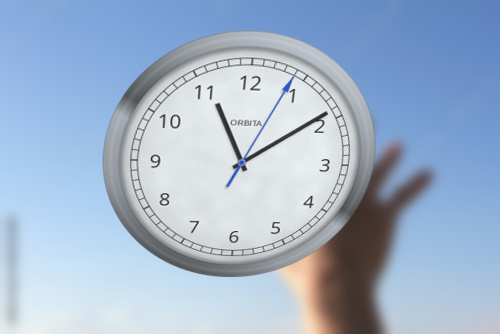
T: 11 h 09 min 04 s
